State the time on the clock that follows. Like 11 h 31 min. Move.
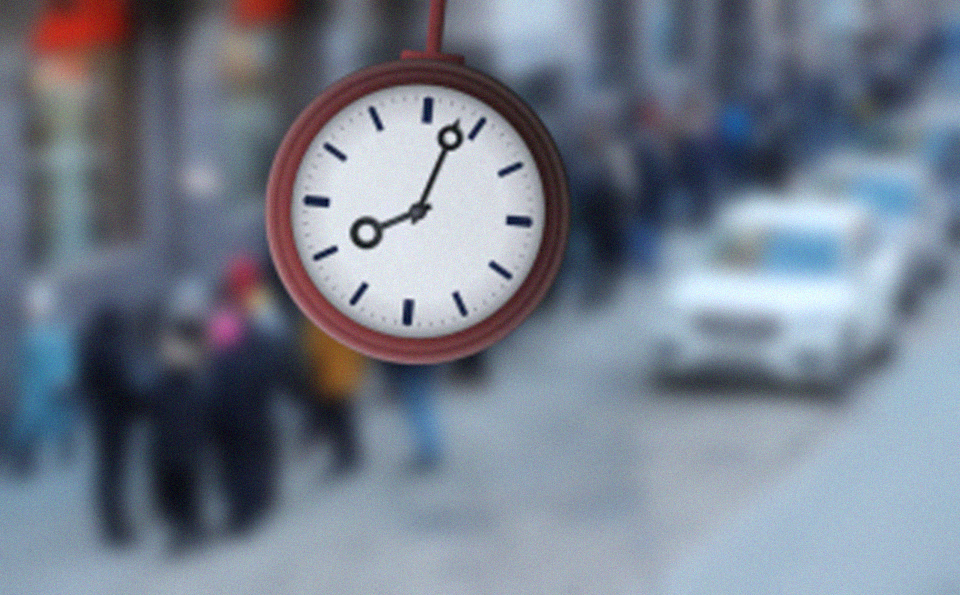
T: 8 h 03 min
